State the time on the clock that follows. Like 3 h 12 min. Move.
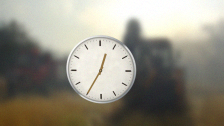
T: 12 h 35 min
